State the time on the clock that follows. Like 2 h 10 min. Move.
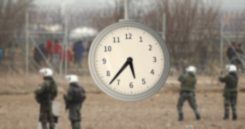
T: 5 h 37 min
